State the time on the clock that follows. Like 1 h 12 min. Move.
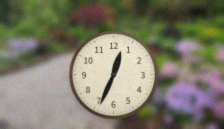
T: 12 h 34 min
